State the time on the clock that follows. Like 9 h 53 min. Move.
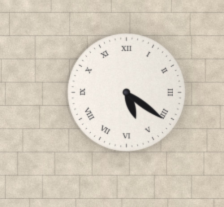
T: 5 h 21 min
